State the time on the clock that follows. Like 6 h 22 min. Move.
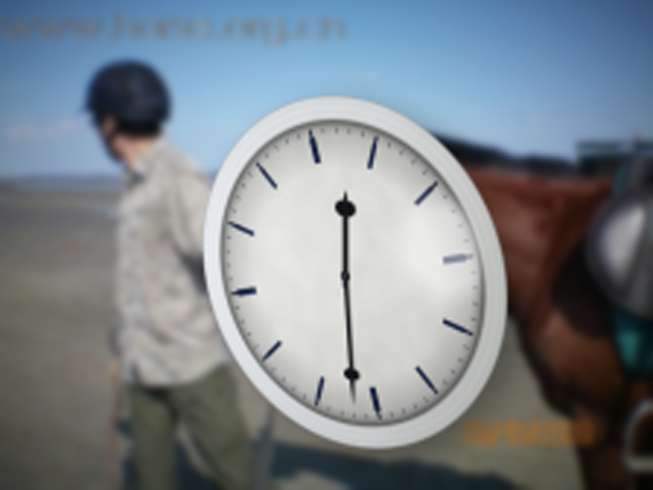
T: 12 h 32 min
